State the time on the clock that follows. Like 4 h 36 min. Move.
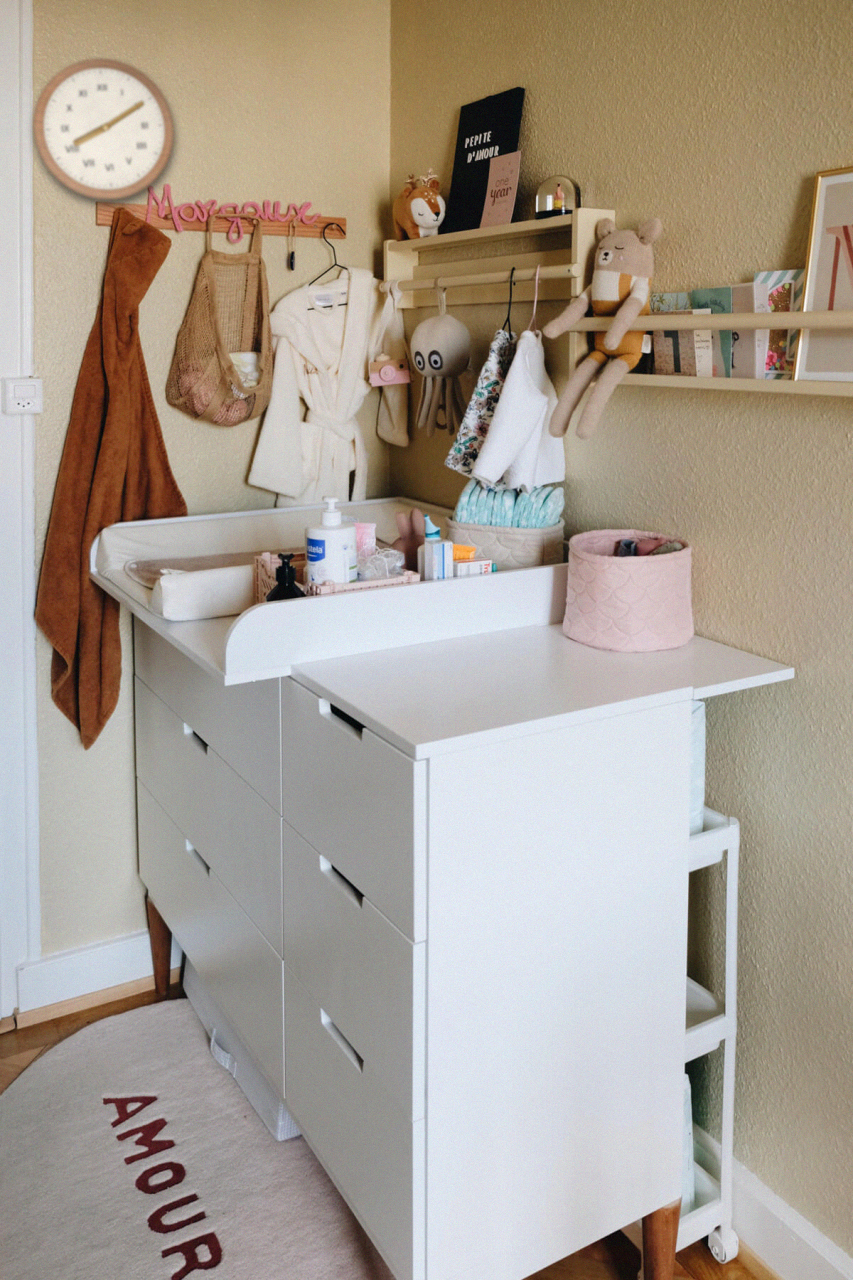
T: 8 h 10 min
